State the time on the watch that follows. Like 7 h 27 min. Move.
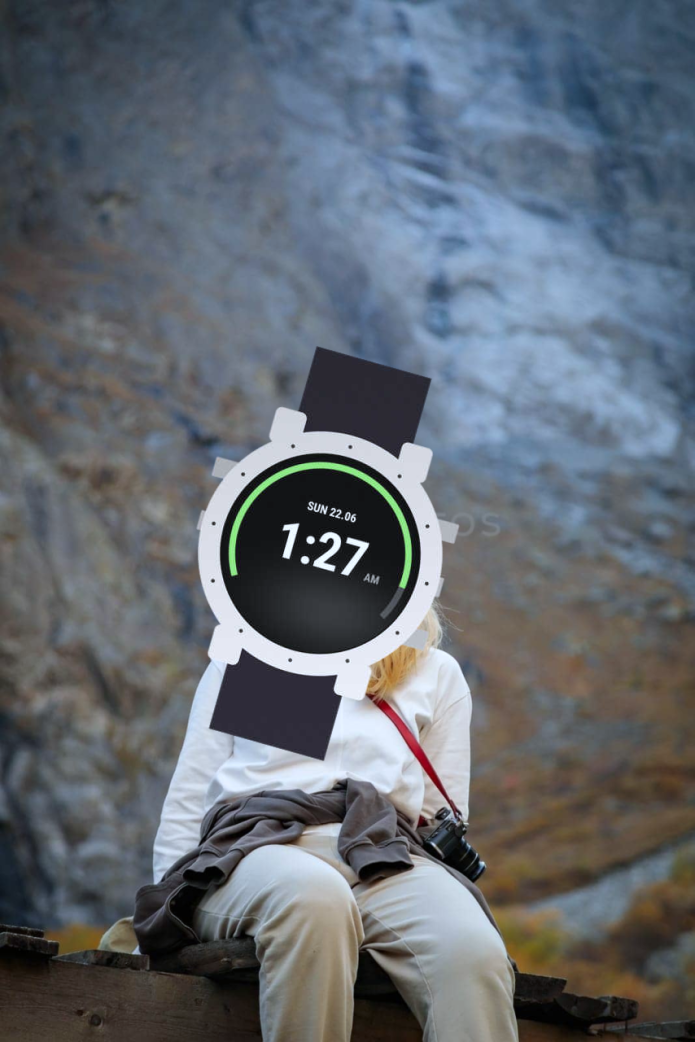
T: 1 h 27 min
